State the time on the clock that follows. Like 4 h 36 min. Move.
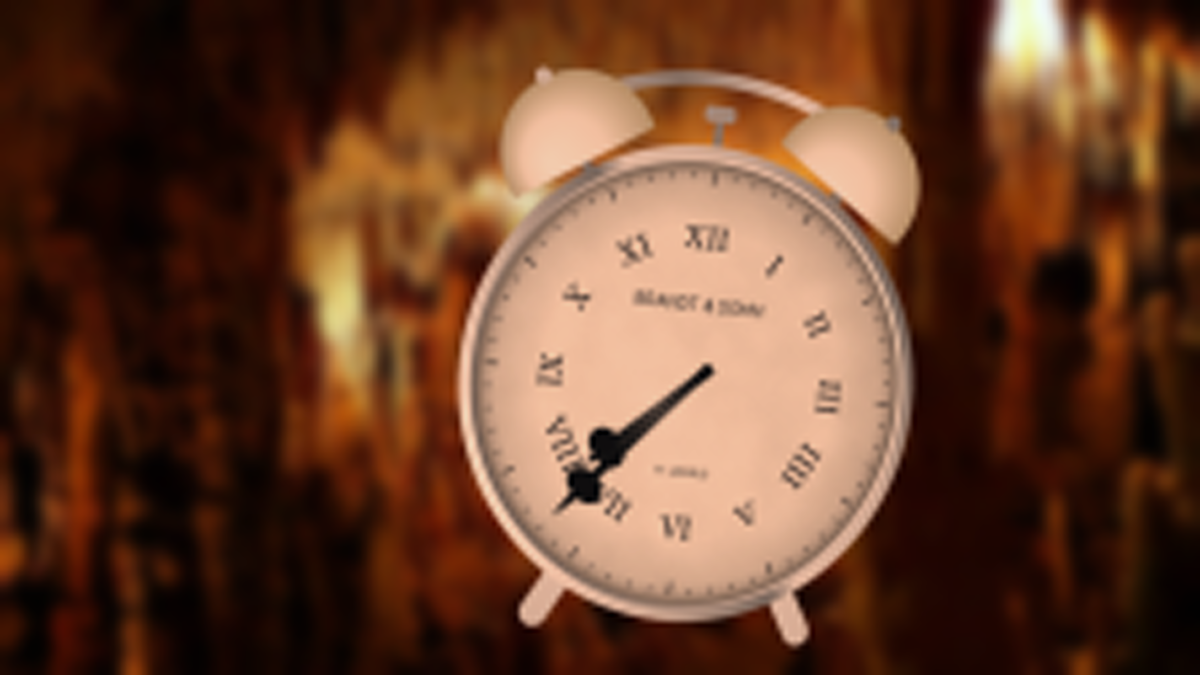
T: 7 h 37 min
